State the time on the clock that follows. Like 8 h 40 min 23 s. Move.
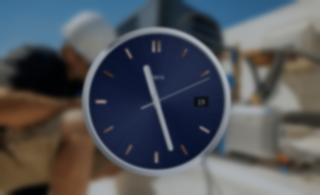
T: 11 h 27 min 11 s
